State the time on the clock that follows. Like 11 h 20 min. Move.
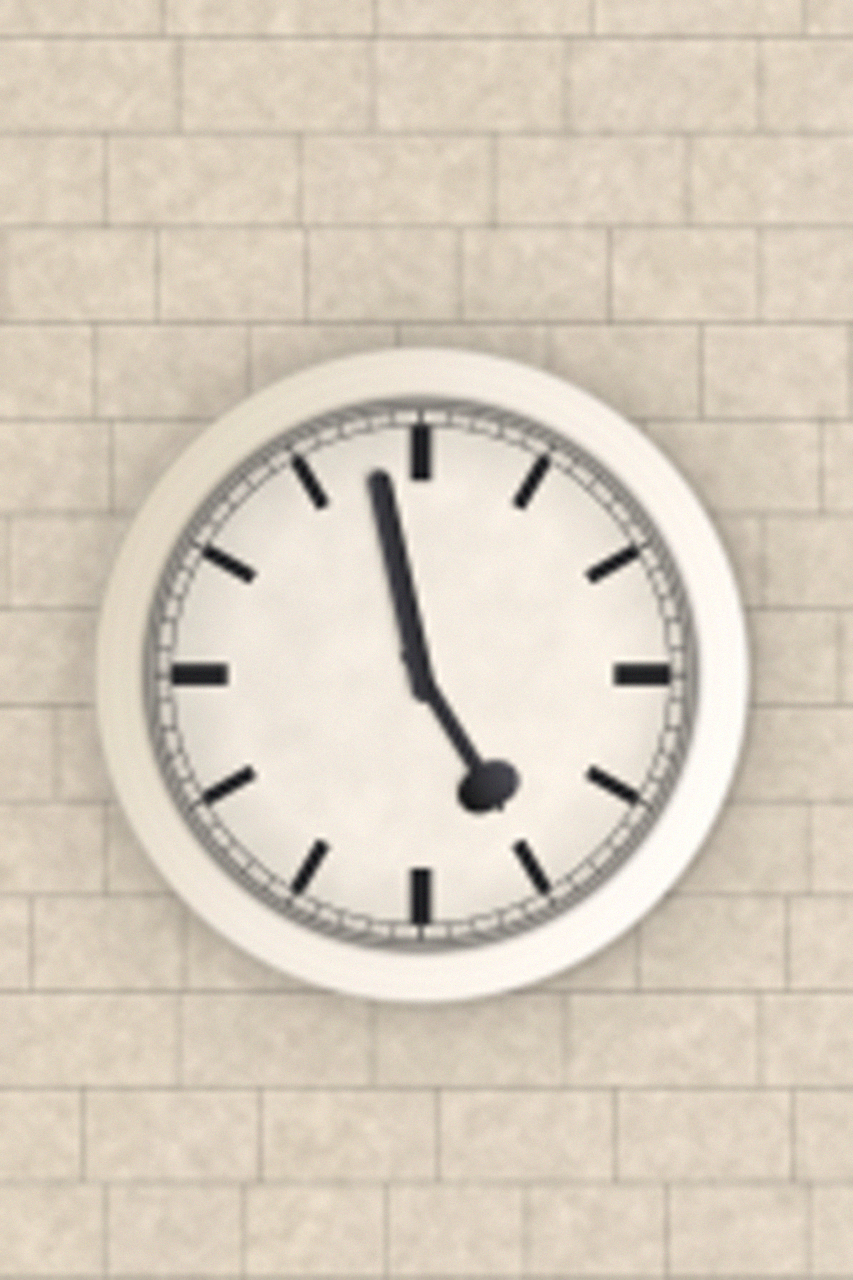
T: 4 h 58 min
